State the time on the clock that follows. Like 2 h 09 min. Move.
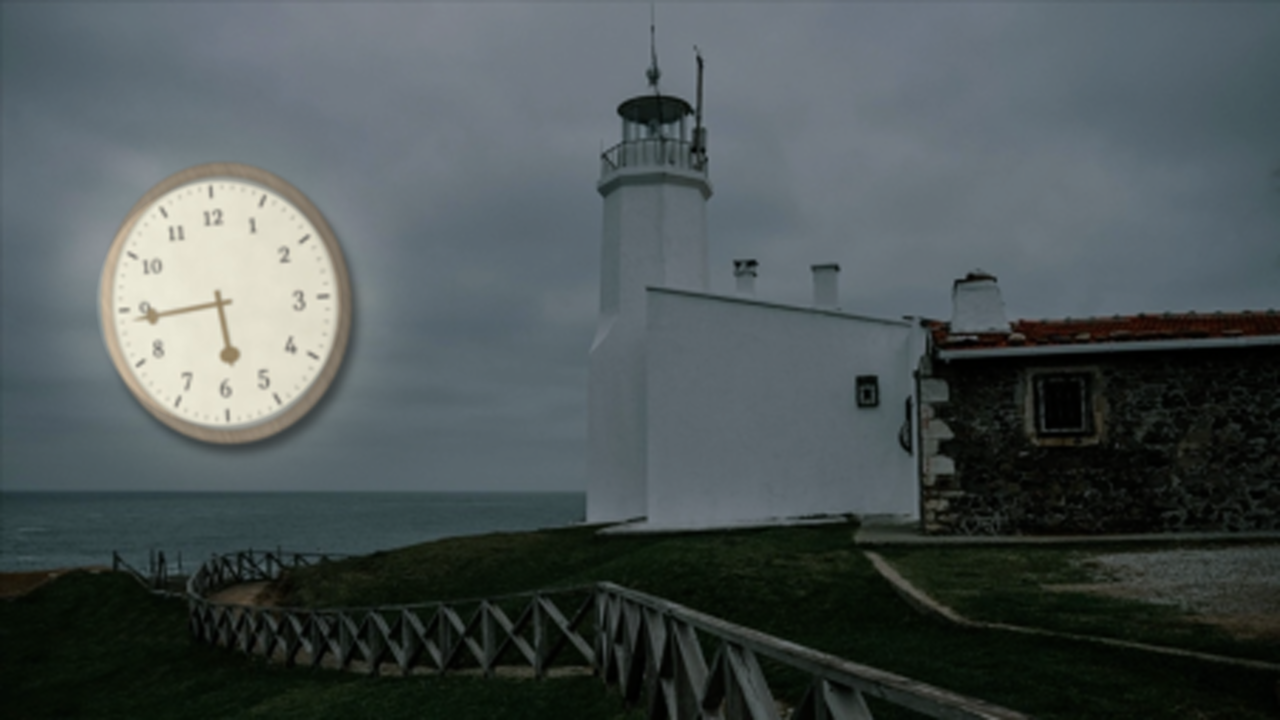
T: 5 h 44 min
